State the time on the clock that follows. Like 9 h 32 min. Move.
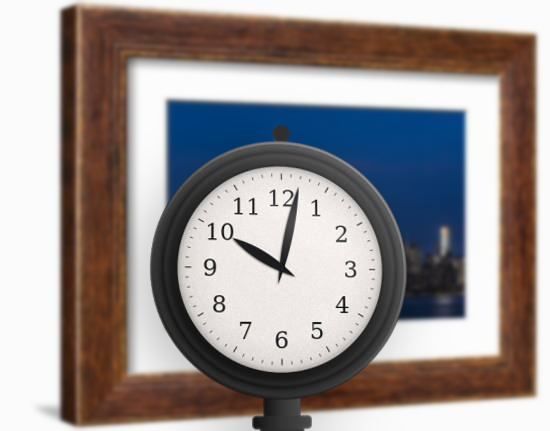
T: 10 h 02 min
